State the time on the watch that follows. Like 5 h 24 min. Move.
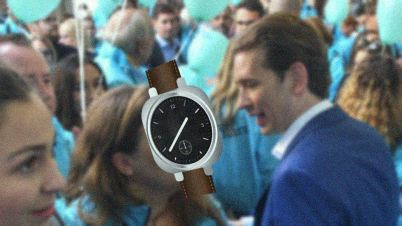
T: 1 h 38 min
